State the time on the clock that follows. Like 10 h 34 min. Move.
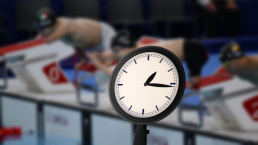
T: 1 h 16 min
